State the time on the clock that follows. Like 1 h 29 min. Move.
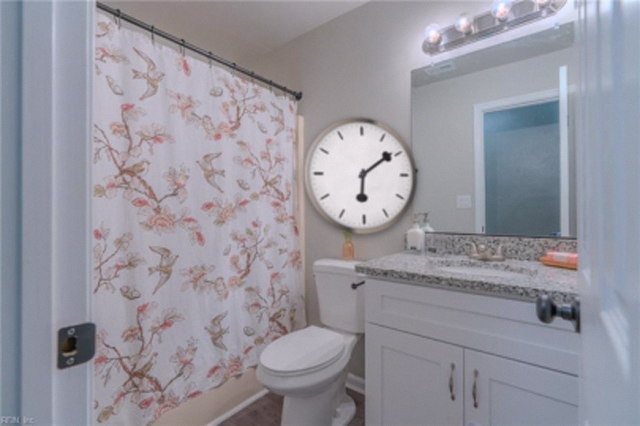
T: 6 h 09 min
